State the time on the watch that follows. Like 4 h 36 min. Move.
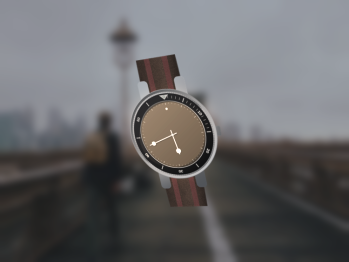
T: 5 h 42 min
